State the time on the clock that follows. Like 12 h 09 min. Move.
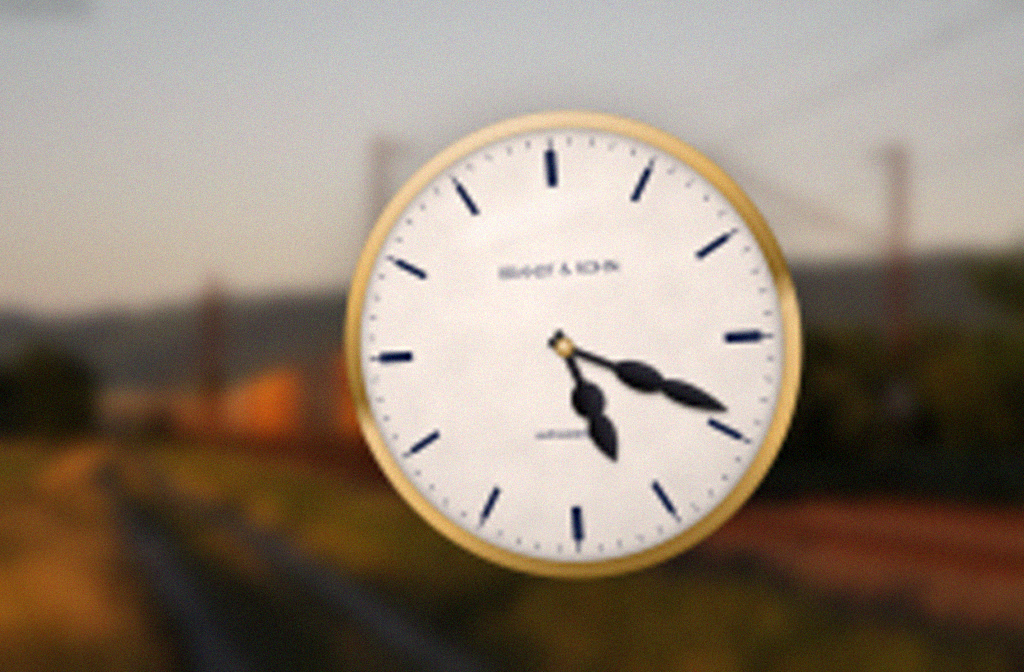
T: 5 h 19 min
